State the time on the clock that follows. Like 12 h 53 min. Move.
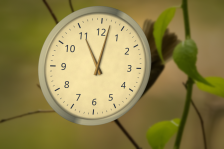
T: 11 h 02 min
